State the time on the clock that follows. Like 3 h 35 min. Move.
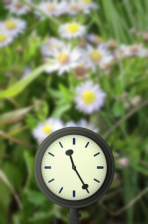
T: 11 h 25 min
